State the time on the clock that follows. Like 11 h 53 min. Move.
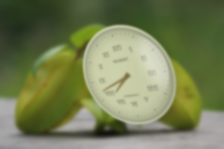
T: 7 h 42 min
